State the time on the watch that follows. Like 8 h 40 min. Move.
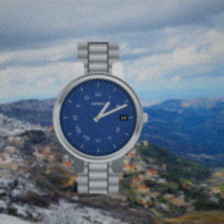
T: 1 h 11 min
